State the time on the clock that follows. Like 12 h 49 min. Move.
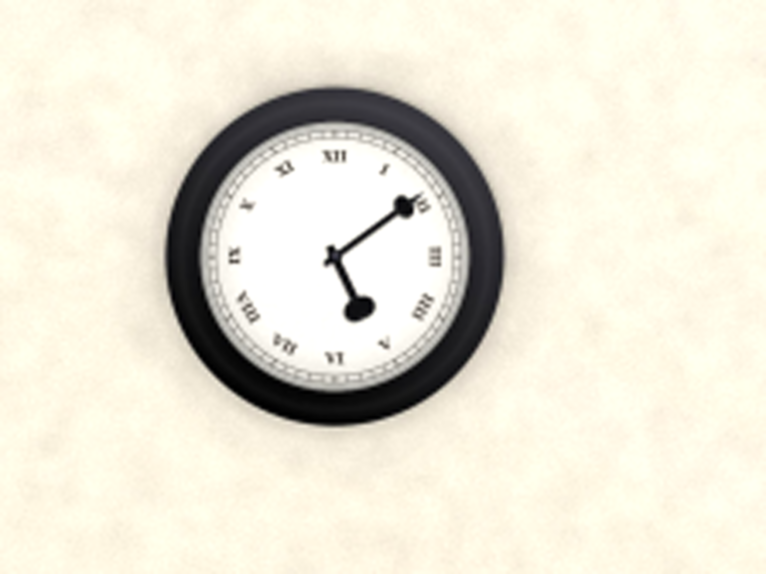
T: 5 h 09 min
